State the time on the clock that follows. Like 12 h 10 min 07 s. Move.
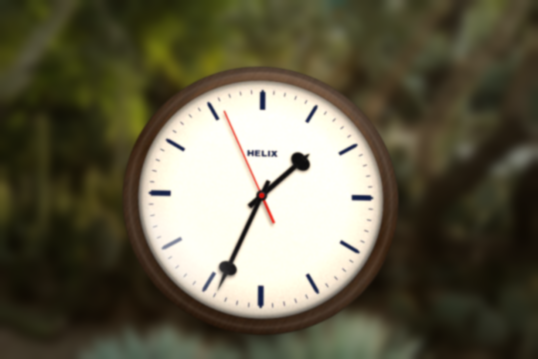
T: 1 h 33 min 56 s
